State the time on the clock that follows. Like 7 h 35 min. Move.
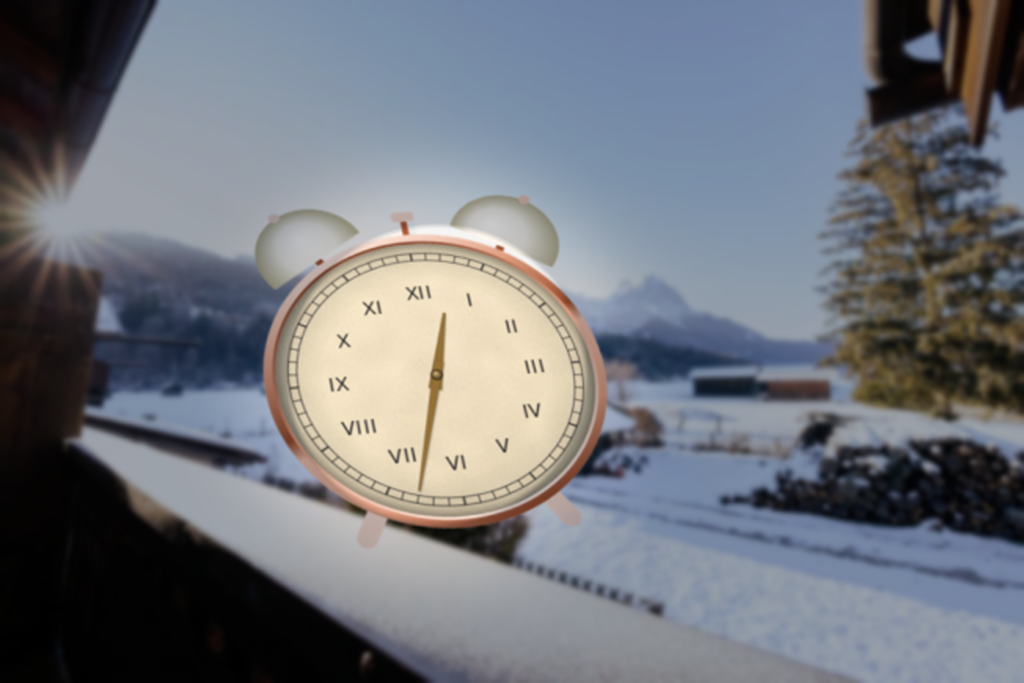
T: 12 h 33 min
